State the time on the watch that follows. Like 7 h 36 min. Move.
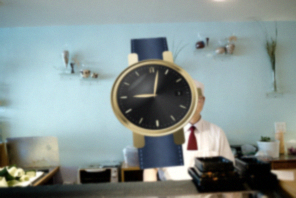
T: 9 h 02 min
